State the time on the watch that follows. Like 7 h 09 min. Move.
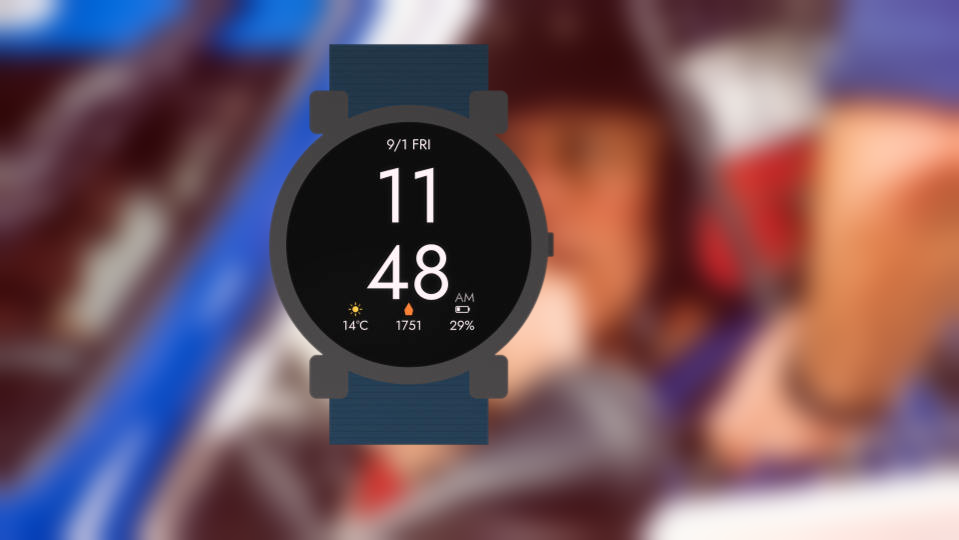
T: 11 h 48 min
